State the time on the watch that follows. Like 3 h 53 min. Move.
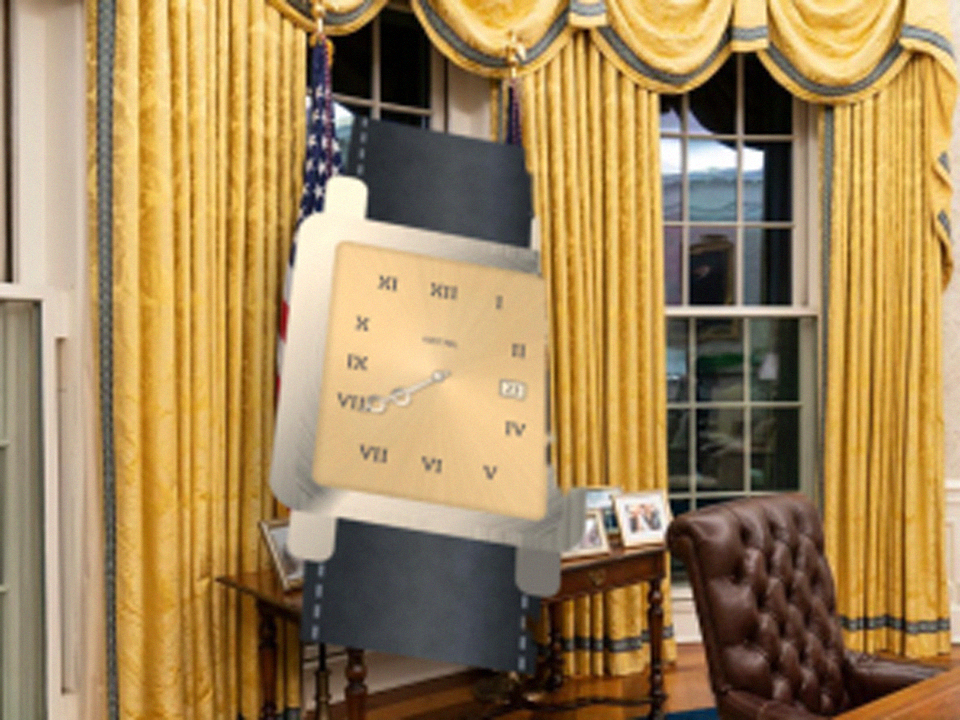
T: 7 h 39 min
